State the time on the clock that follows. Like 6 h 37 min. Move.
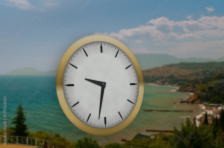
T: 9 h 32 min
